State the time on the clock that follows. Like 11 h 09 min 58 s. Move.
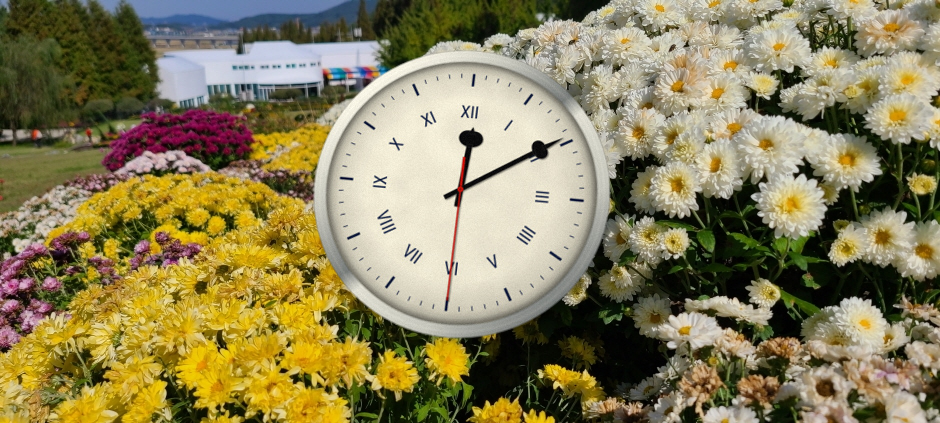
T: 12 h 09 min 30 s
